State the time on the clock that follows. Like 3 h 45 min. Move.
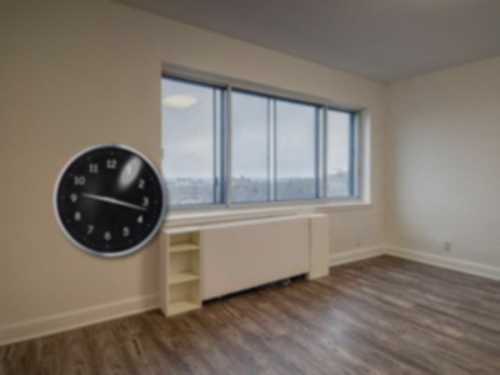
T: 9 h 17 min
